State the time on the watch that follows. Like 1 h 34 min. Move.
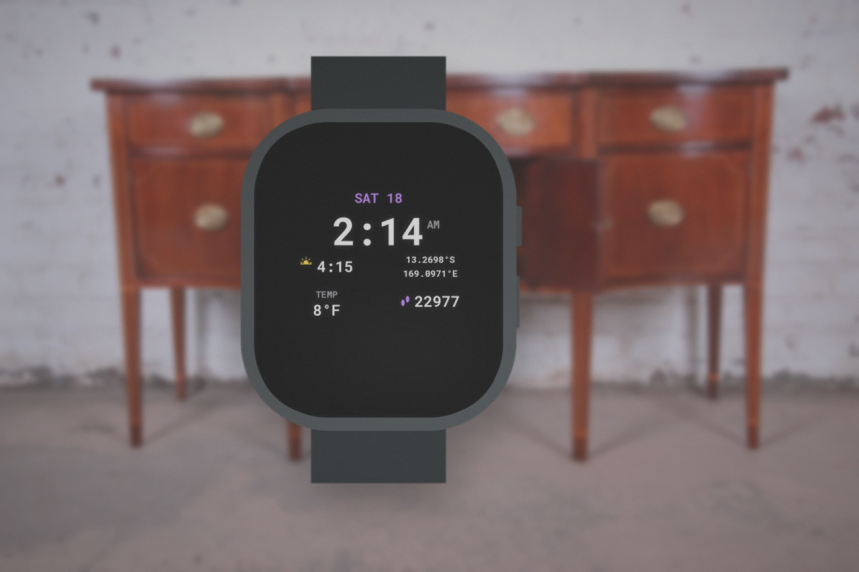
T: 2 h 14 min
